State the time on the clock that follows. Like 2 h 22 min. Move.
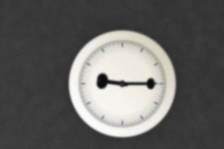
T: 9 h 15 min
